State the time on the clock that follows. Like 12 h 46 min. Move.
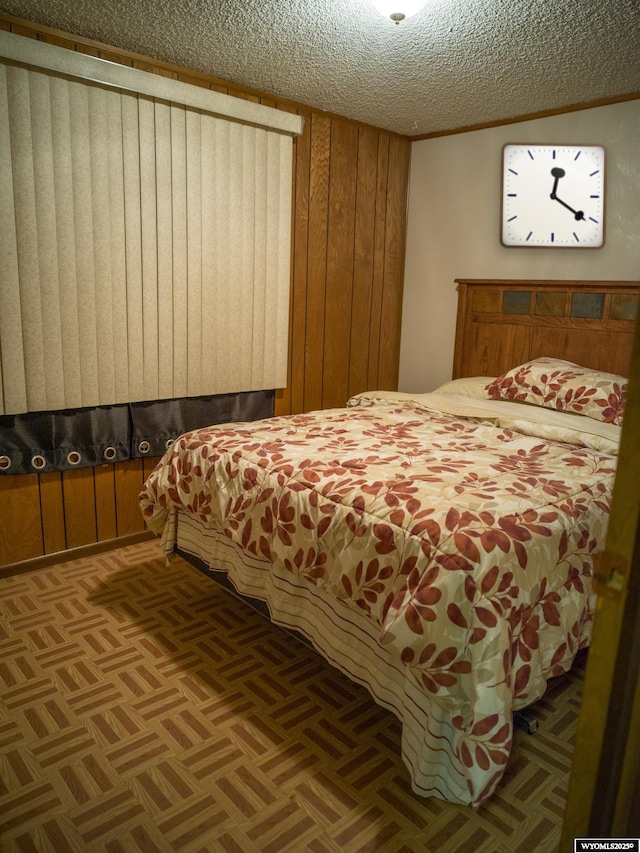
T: 12 h 21 min
